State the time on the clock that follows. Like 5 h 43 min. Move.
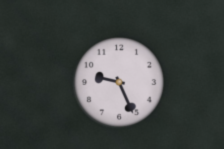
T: 9 h 26 min
